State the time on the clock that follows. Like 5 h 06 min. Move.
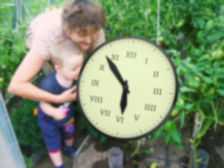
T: 5 h 53 min
